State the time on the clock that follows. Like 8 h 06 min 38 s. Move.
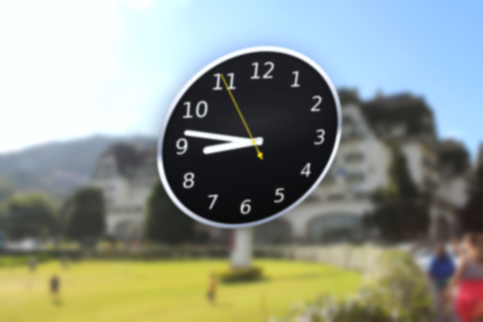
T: 8 h 46 min 55 s
